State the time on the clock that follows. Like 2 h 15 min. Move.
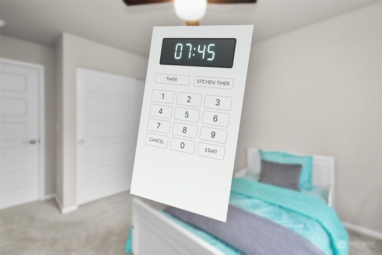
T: 7 h 45 min
